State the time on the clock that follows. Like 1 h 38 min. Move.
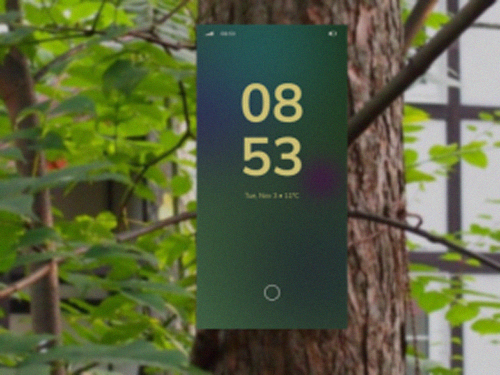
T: 8 h 53 min
